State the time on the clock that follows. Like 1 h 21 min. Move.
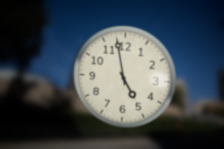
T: 4 h 58 min
